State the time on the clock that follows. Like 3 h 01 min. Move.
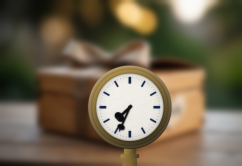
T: 7 h 34 min
